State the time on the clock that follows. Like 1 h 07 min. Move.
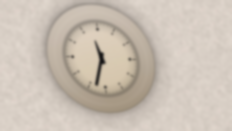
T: 11 h 33 min
